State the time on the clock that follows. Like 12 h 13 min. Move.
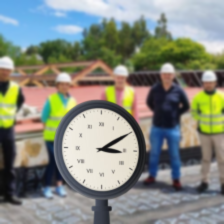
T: 3 h 10 min
